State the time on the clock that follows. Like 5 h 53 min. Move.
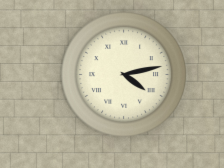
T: 4 h 13 min
